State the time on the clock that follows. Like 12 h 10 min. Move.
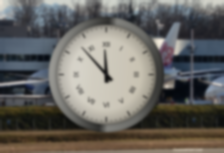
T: 11 h 53 min
